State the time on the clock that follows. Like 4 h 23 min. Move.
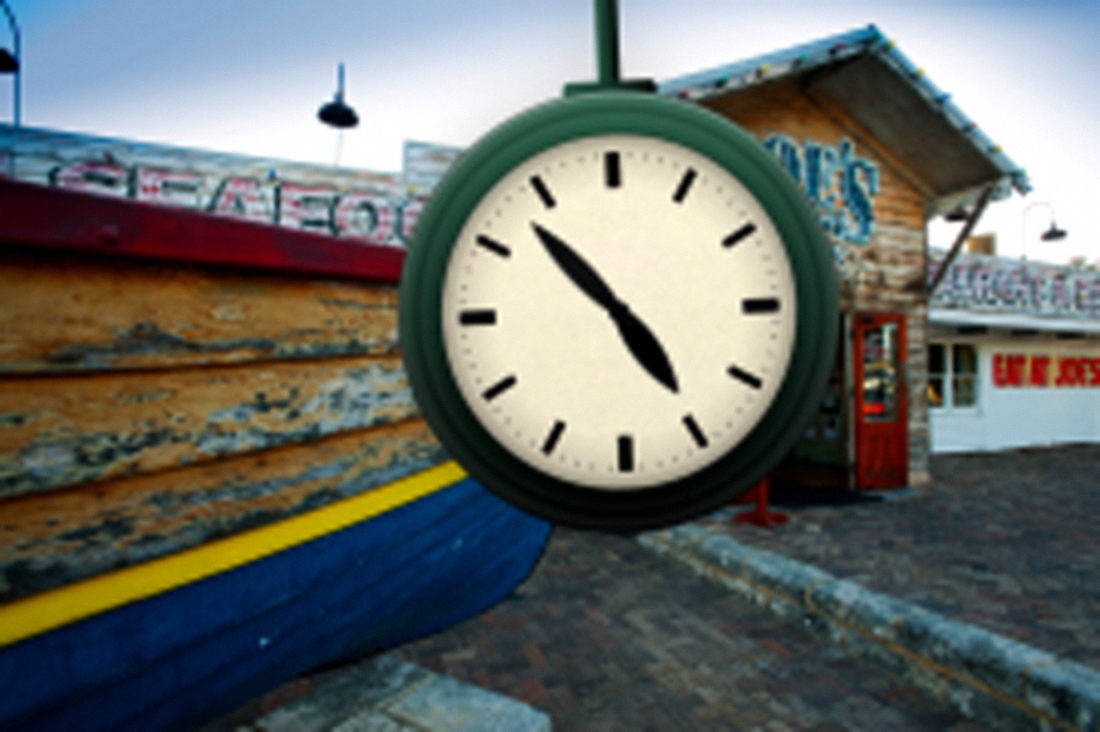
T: 4 h 53 min
